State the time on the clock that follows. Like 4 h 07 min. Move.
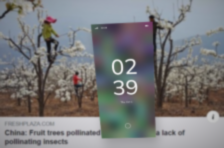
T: 2 h 39 min
